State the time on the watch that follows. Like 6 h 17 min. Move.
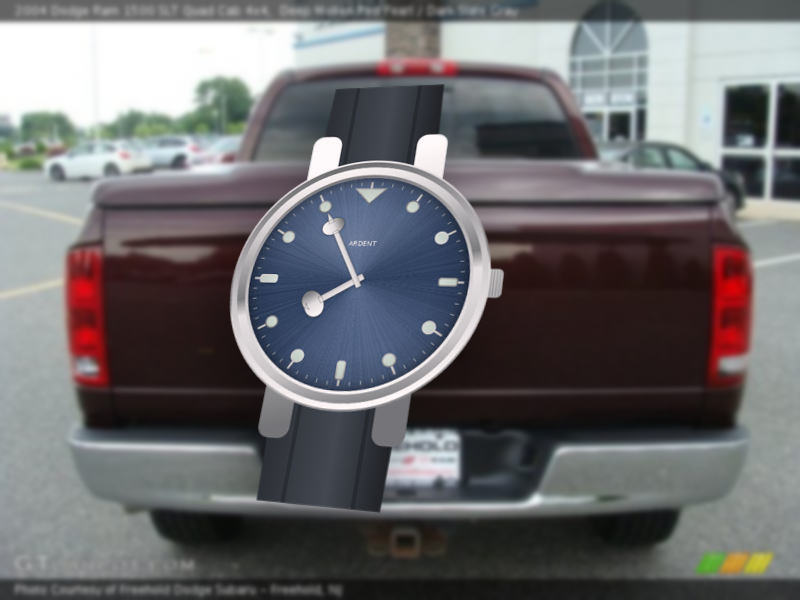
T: 7 h 55 min
